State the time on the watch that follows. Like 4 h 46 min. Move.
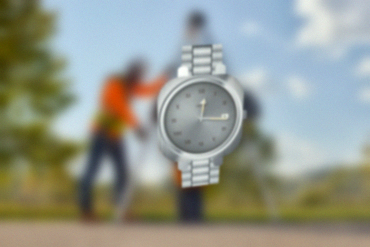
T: 12 h 16 min
